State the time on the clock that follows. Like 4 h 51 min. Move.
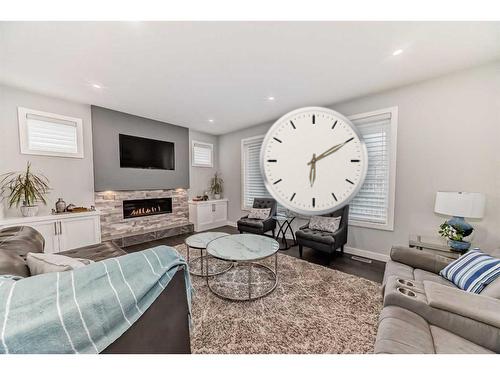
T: 6 h 10 min
